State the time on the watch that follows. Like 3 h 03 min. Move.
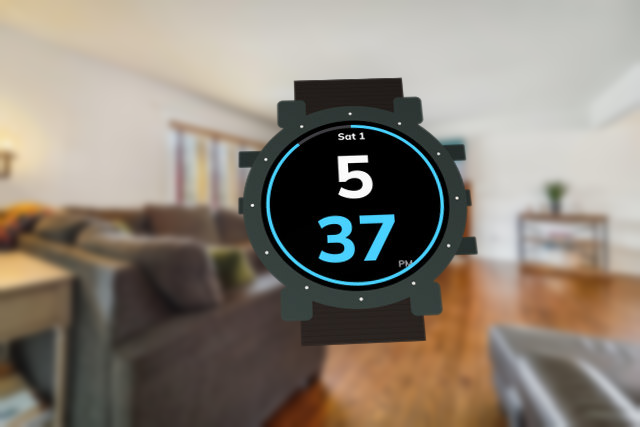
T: 5 h 37 min
